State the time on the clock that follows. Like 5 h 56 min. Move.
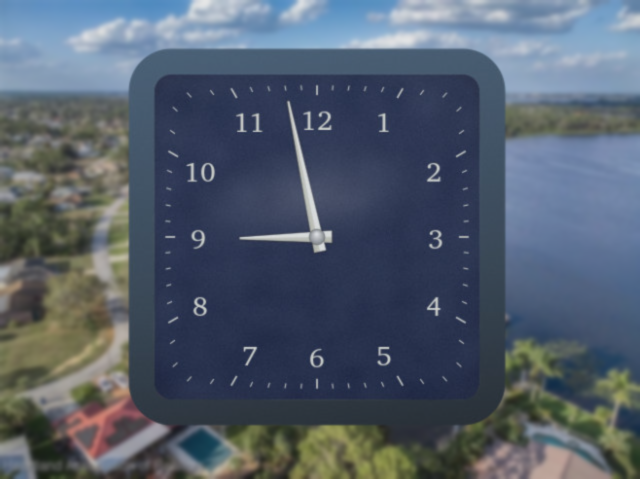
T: 8 h 58 min
